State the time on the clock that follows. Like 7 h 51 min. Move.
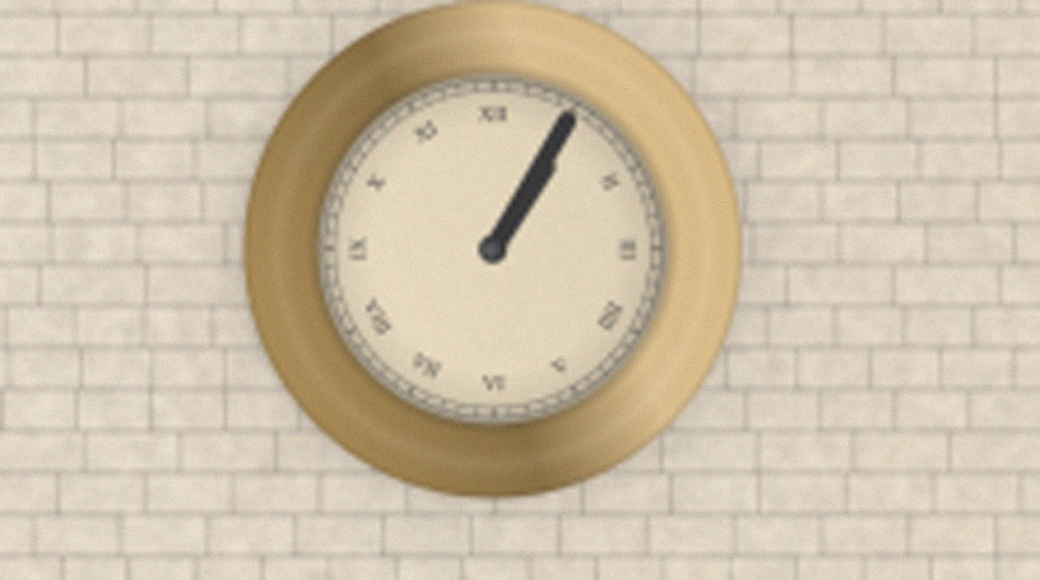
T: 1 h 05 min
